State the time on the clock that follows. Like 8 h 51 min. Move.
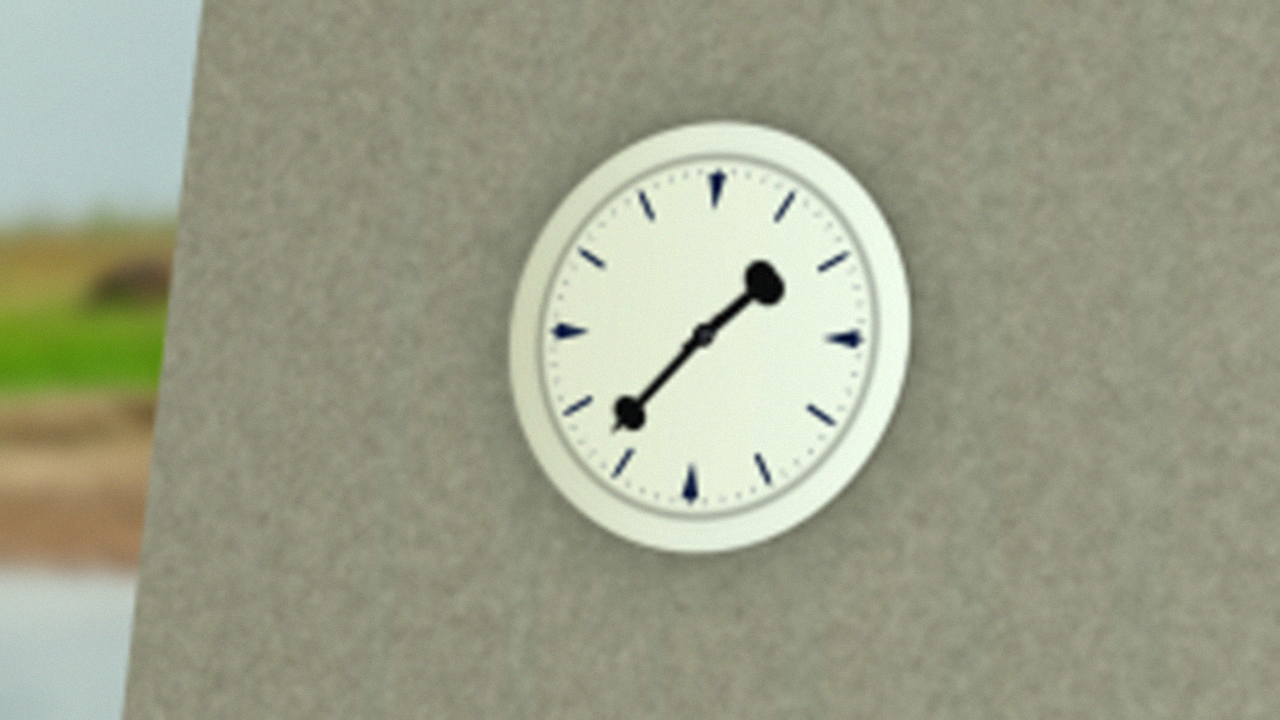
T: 1 h 37 min
